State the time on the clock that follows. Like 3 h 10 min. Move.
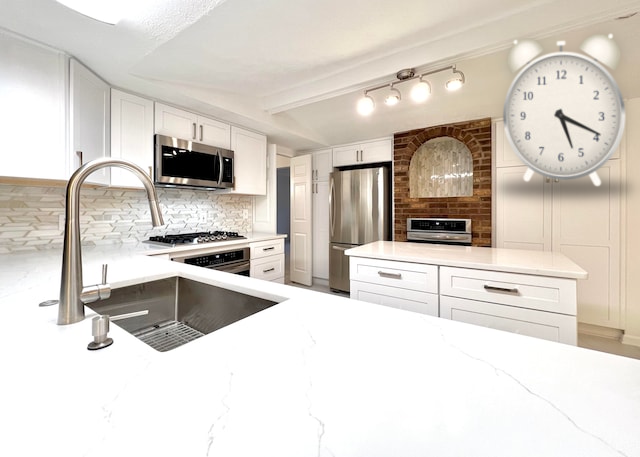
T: 5 h 19 min
